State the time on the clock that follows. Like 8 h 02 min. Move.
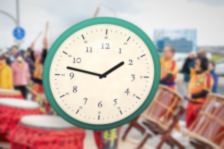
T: 1 h 47 min
